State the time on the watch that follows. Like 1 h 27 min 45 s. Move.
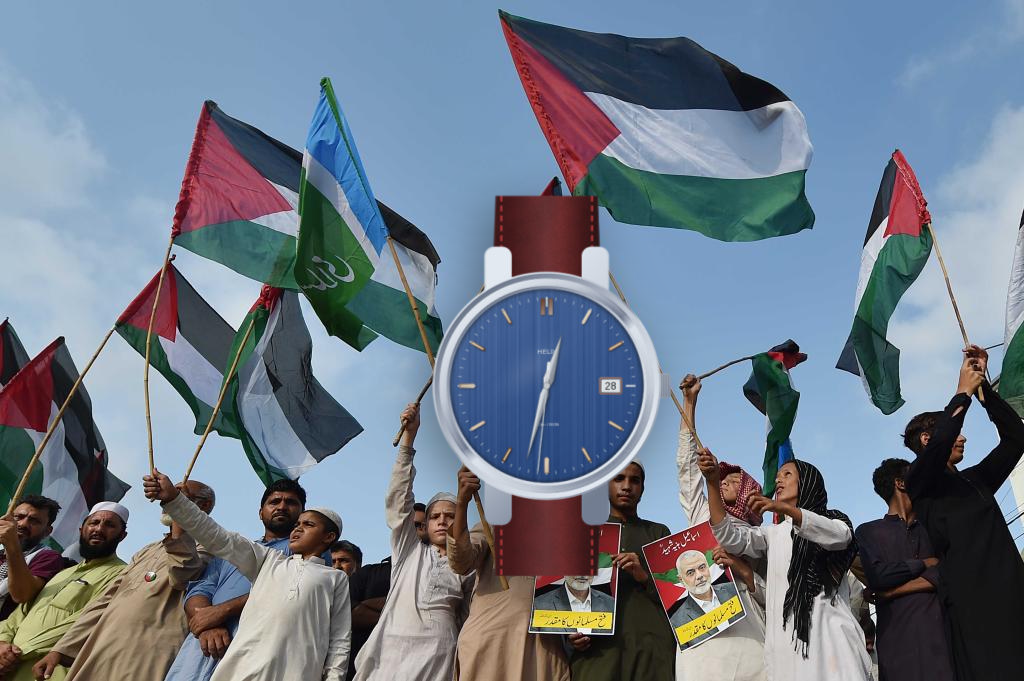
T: 12 h 32 min 31 s
